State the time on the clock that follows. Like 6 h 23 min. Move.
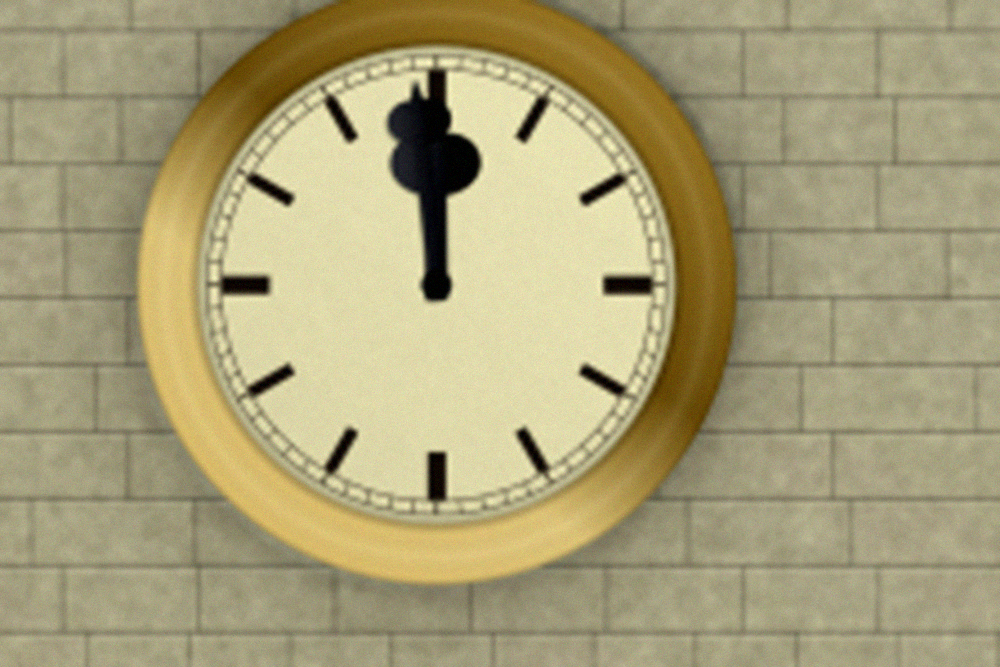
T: 11 h 59 min
